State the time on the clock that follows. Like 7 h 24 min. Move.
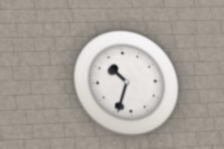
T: 10 h 34 min
